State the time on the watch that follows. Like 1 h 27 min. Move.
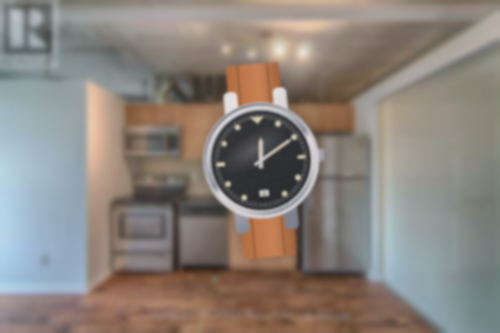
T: 12 h 10 min
